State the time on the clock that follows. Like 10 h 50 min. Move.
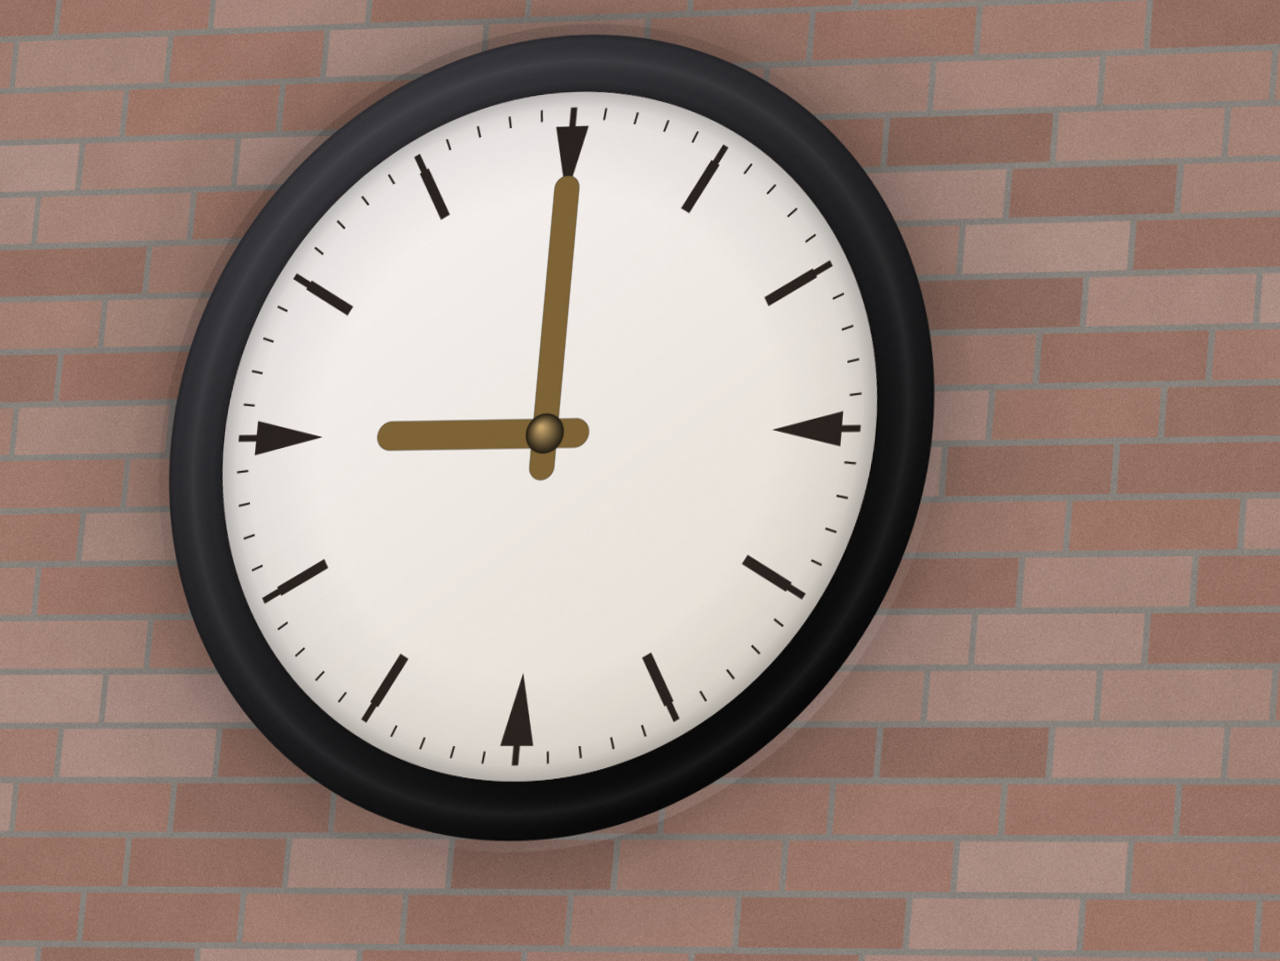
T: 9 h 00 min
